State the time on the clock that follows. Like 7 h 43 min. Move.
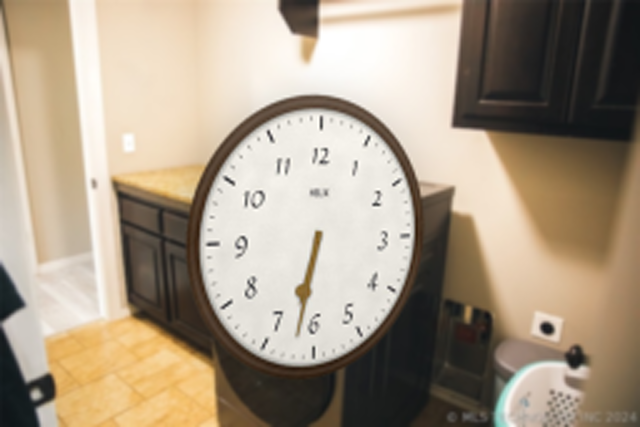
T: 6 h 32 min
